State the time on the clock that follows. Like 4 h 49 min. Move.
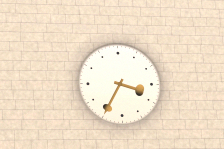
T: 3 h 35 min
